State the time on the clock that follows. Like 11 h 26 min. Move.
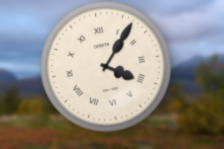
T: 4 h 07 min
